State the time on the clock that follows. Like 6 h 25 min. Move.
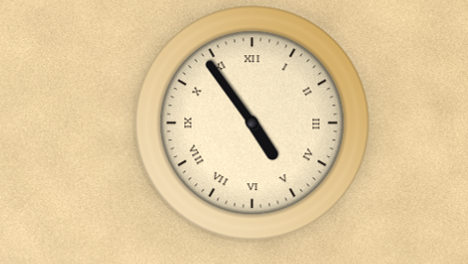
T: 4 h 54 min
